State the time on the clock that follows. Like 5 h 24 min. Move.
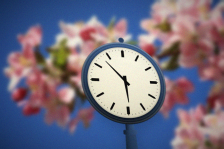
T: 5 h 53 min
